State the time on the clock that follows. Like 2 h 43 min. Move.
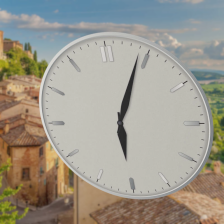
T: 6 h 04 min
